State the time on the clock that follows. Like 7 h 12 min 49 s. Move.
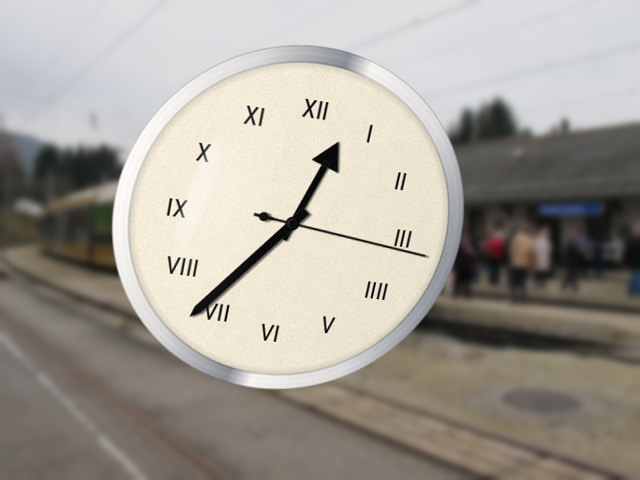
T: 12 h 36 min 16 s
